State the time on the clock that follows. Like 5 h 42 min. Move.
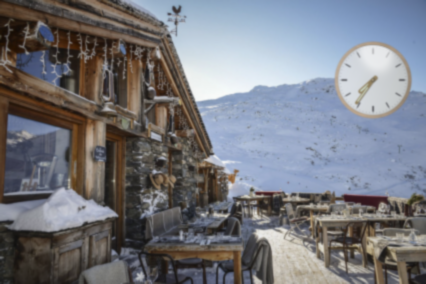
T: 7 h 36 min
